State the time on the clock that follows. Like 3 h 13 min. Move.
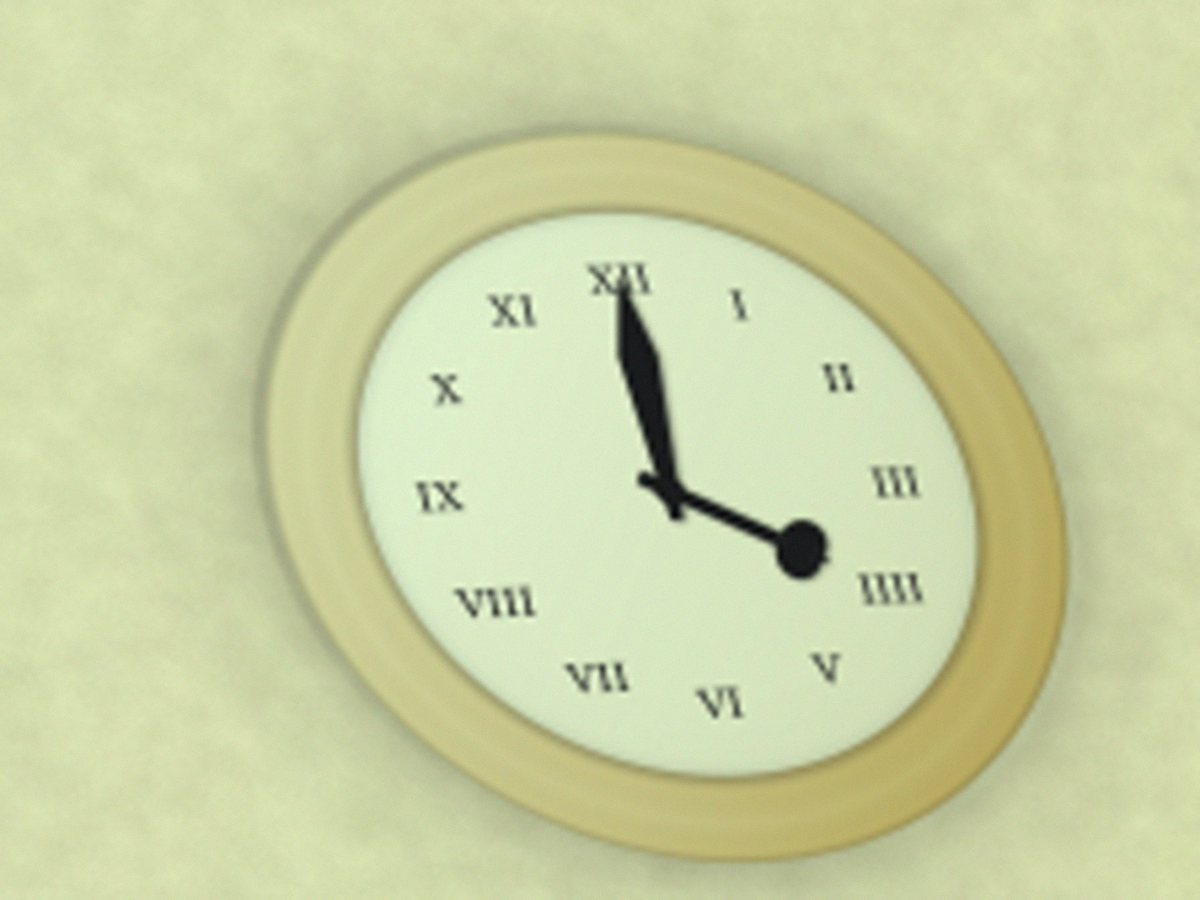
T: 4 h 00 min
